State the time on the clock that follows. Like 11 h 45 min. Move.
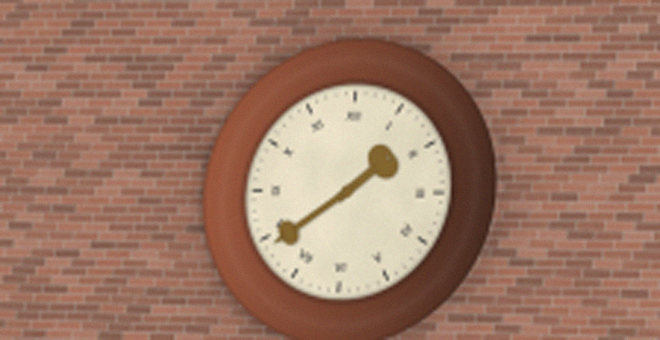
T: 1 h 39 min
